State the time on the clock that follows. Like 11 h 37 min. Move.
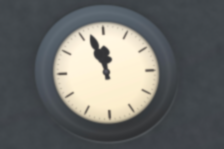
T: 11 h 57 min
